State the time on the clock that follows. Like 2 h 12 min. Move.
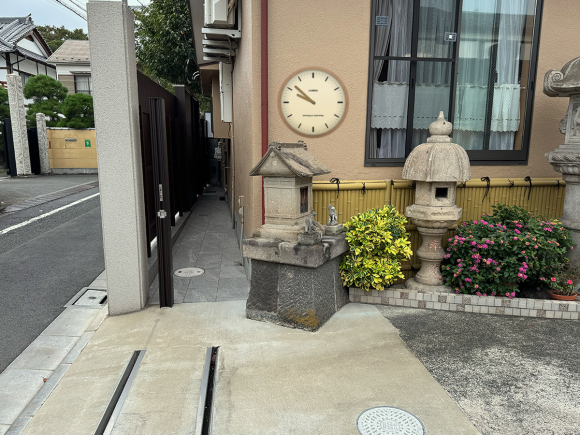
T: 9 h 52 min
